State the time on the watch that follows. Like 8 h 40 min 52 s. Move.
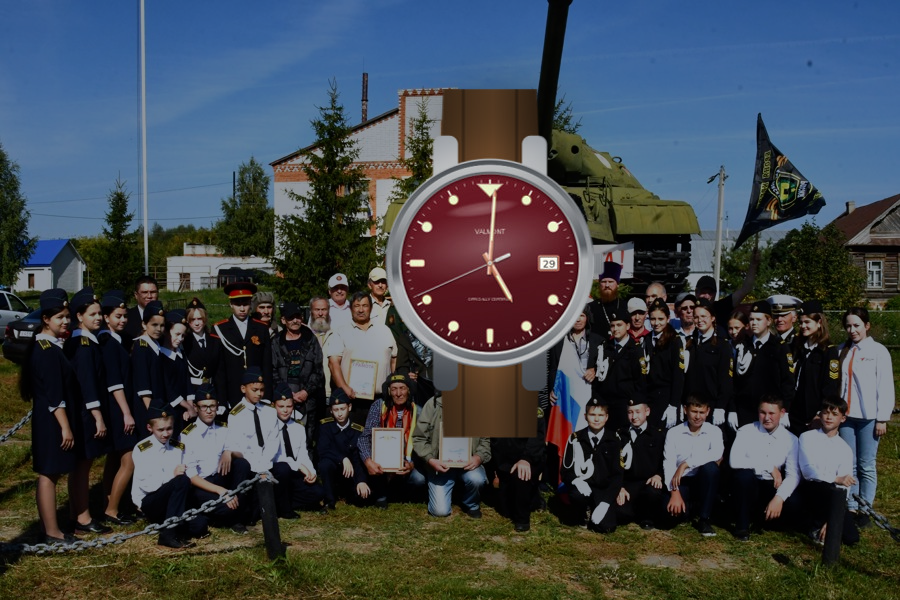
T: 5 h 00 min 41 s
